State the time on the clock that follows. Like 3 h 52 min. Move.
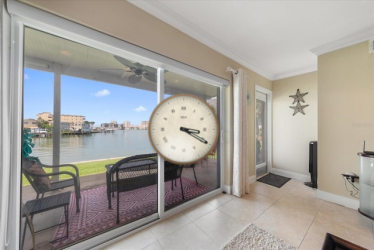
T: 3 h 20 min
